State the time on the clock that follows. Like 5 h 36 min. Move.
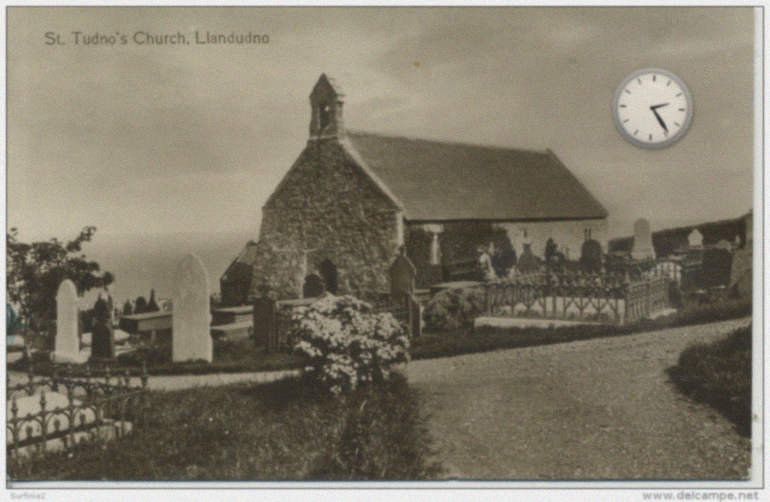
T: 2 h 24 min
